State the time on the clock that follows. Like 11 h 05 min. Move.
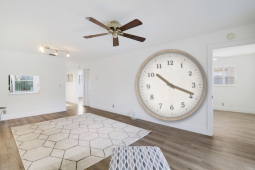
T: 10 h 19 min
